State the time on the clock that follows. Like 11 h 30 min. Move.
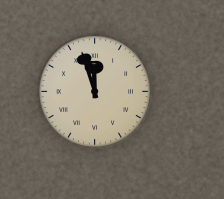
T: 11 h 57 min
